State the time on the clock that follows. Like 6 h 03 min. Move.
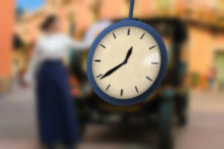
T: 12 h 39 min
